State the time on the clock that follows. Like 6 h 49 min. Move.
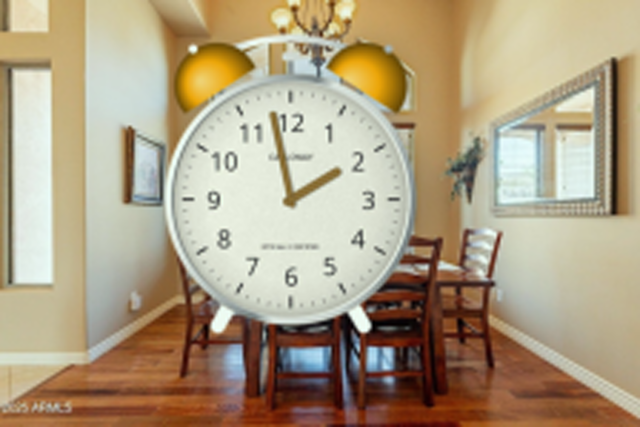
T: 1 h 58 min
